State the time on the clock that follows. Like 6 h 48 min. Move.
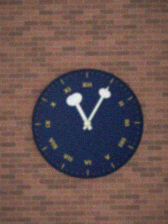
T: 11 h 05 min
